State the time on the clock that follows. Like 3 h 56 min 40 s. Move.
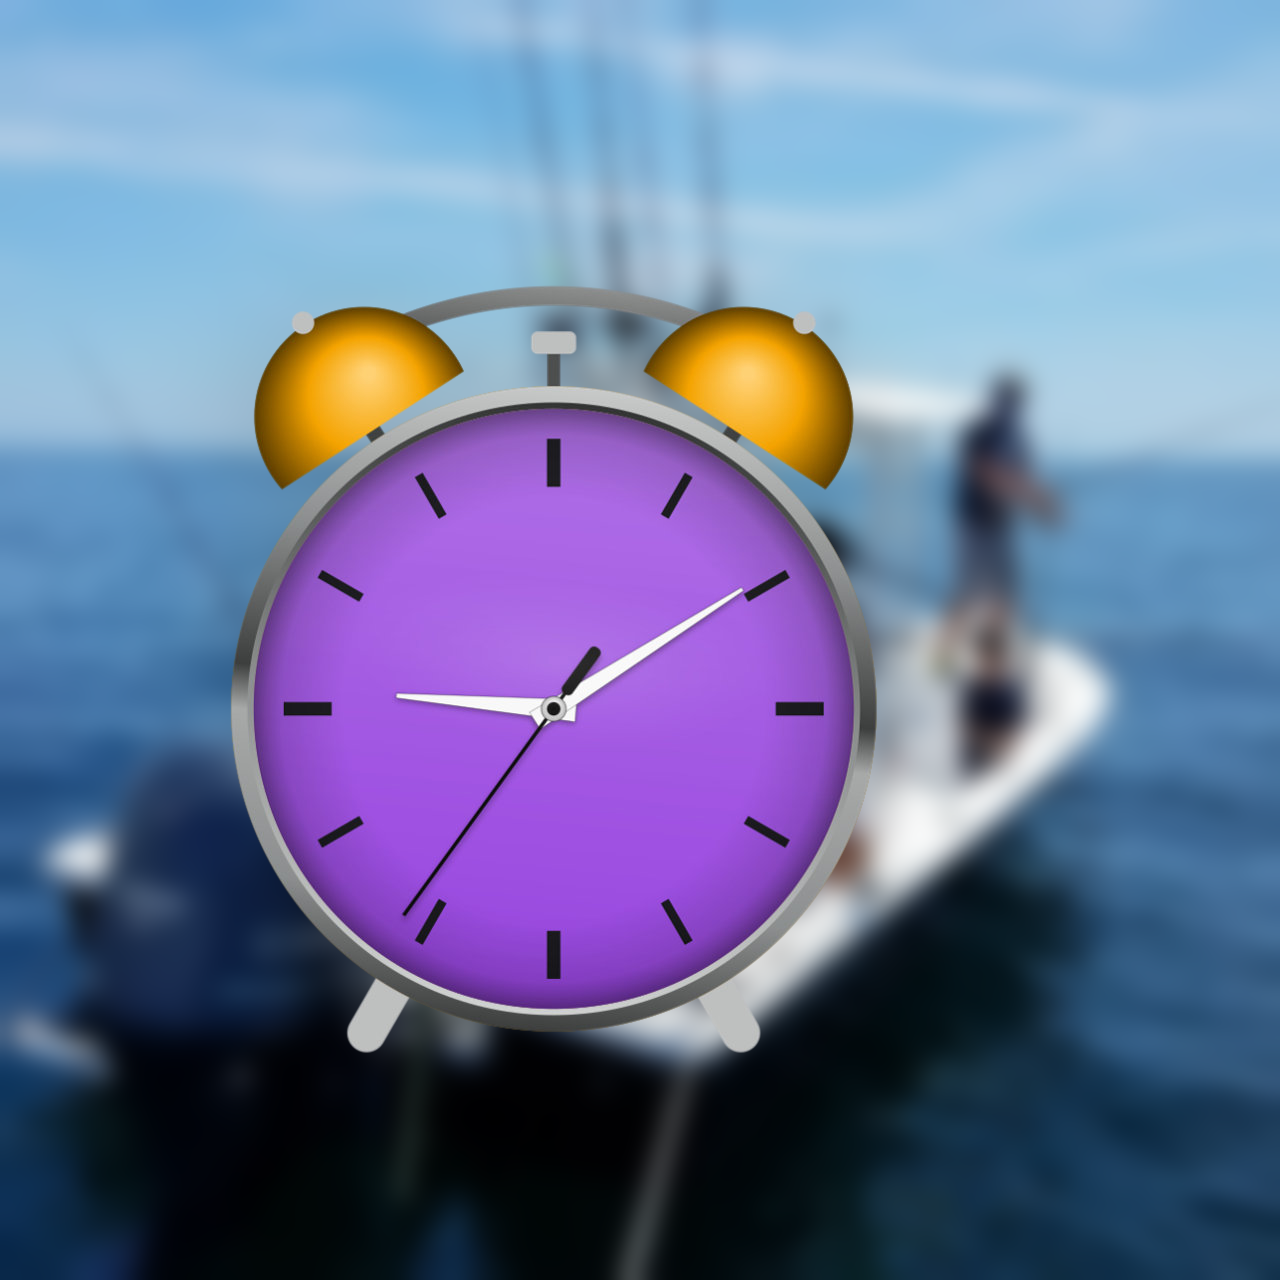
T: 9 h 09 min 36 s
